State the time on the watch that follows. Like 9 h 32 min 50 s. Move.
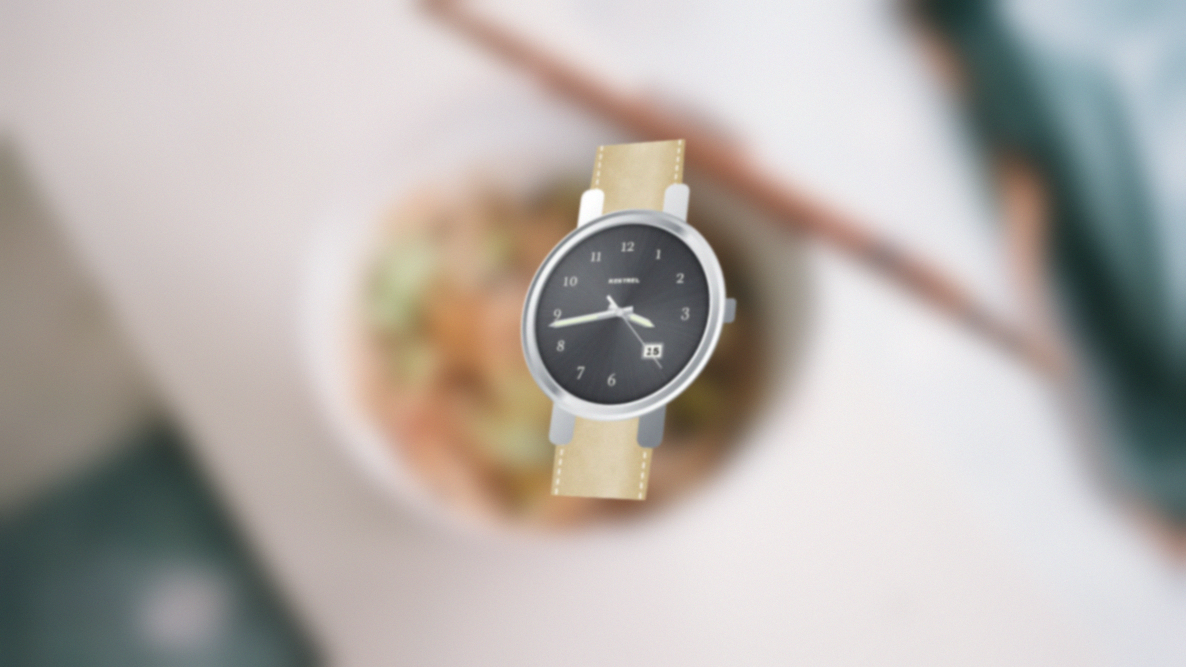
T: 3 h 43 min 23 s
